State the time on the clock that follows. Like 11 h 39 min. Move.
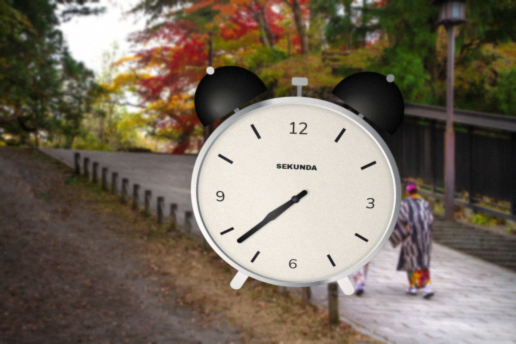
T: 7 h 38 min
